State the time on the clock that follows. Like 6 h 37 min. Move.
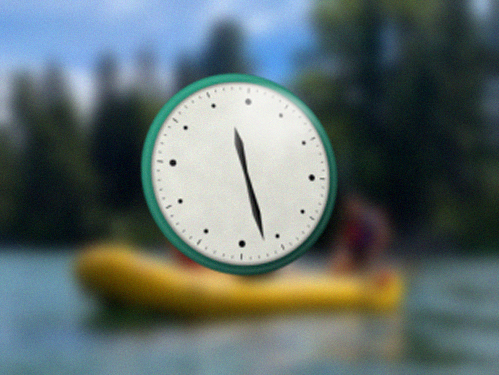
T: 11 h 27 min
